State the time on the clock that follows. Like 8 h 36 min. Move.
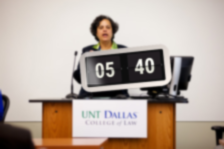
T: 5 h 40 min
